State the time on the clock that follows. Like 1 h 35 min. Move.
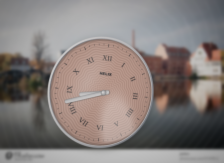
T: 8 h 42 min
